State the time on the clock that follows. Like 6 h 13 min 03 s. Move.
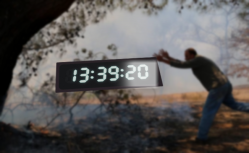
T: 13 h 39 min 20 s
